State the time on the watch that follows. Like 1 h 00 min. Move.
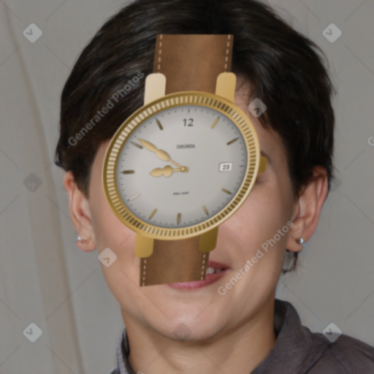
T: 8 h 51 min
